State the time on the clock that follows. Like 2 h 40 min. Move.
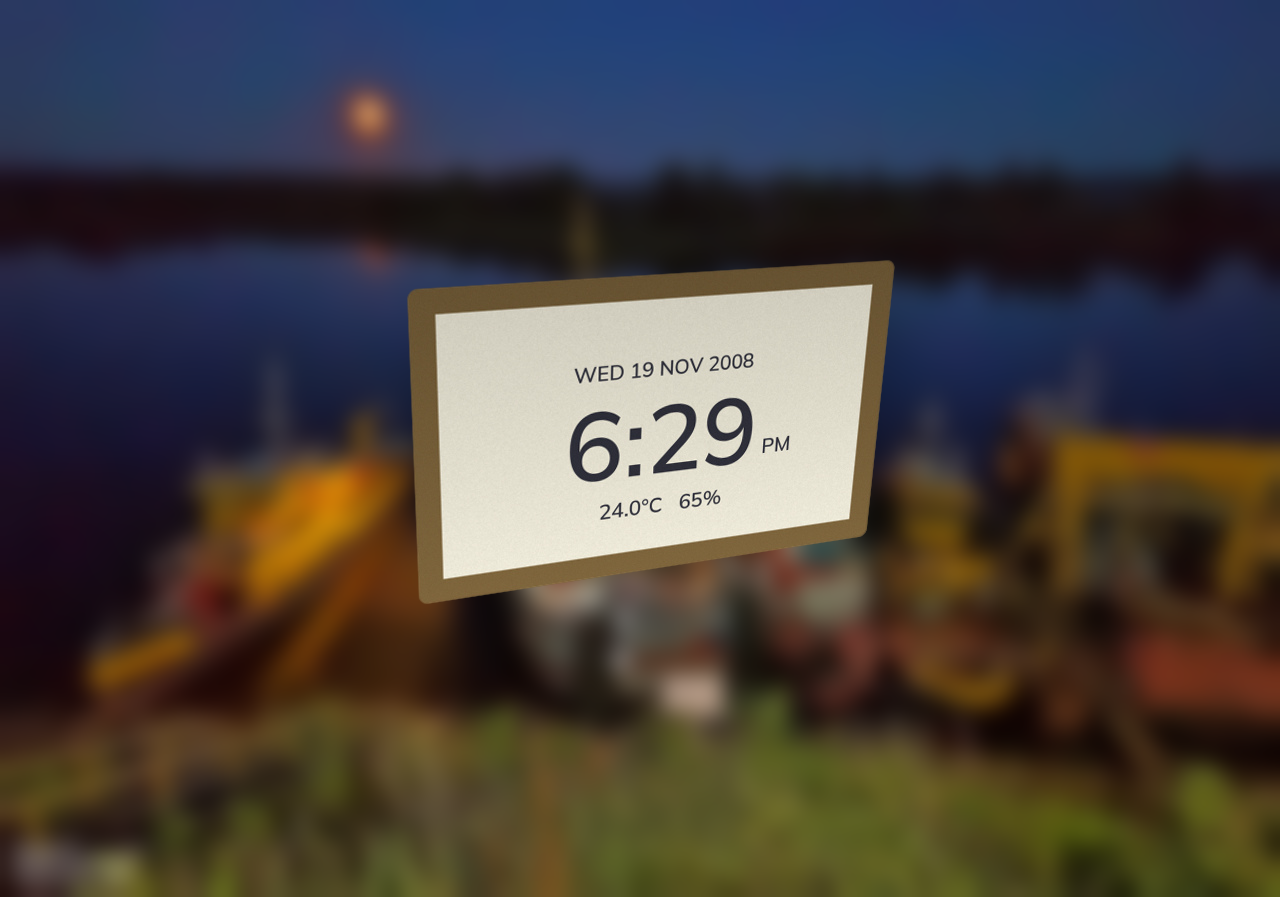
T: 6 h 29 min
